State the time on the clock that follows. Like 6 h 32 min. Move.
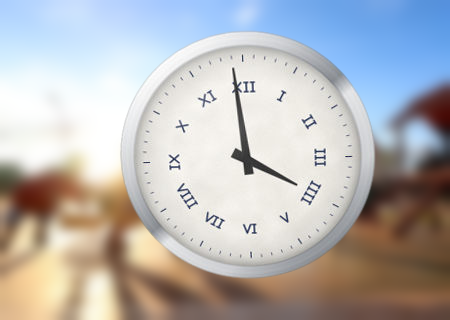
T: 3 h 59 min
